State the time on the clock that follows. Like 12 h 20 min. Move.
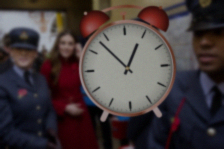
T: 12 h 53 min
